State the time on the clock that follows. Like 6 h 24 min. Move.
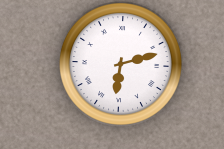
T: 6 h 12 min
